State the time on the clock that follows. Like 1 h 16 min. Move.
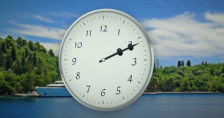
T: 2 h 11 min
